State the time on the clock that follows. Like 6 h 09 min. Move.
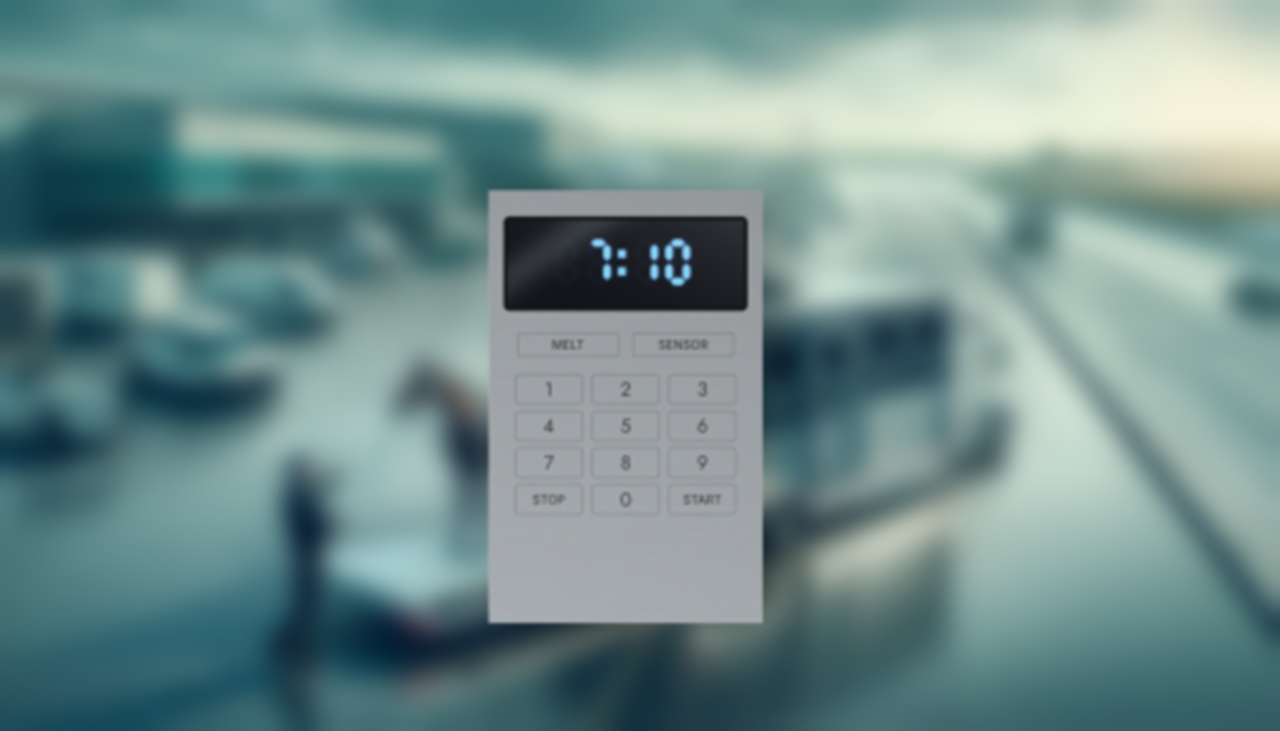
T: 7 h 10 min
